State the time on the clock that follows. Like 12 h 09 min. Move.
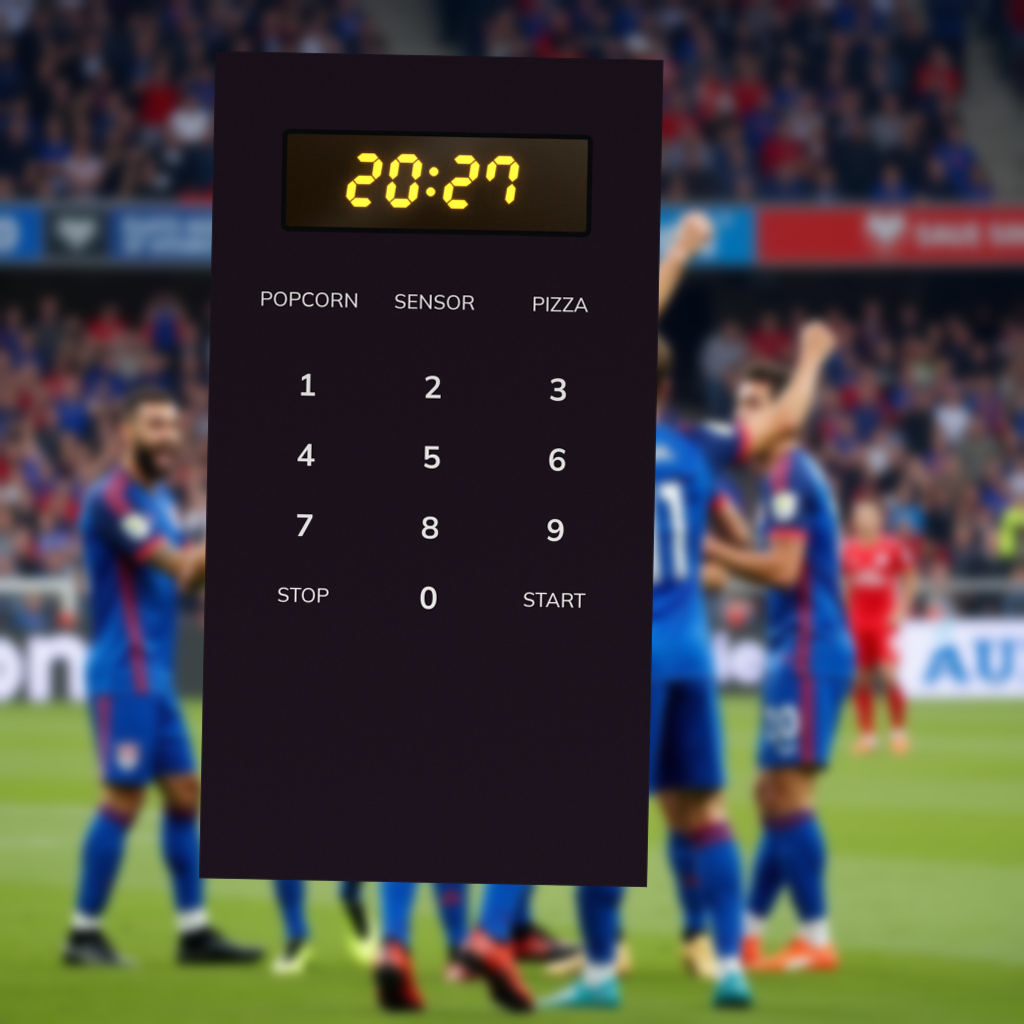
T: 20 h 27 min
